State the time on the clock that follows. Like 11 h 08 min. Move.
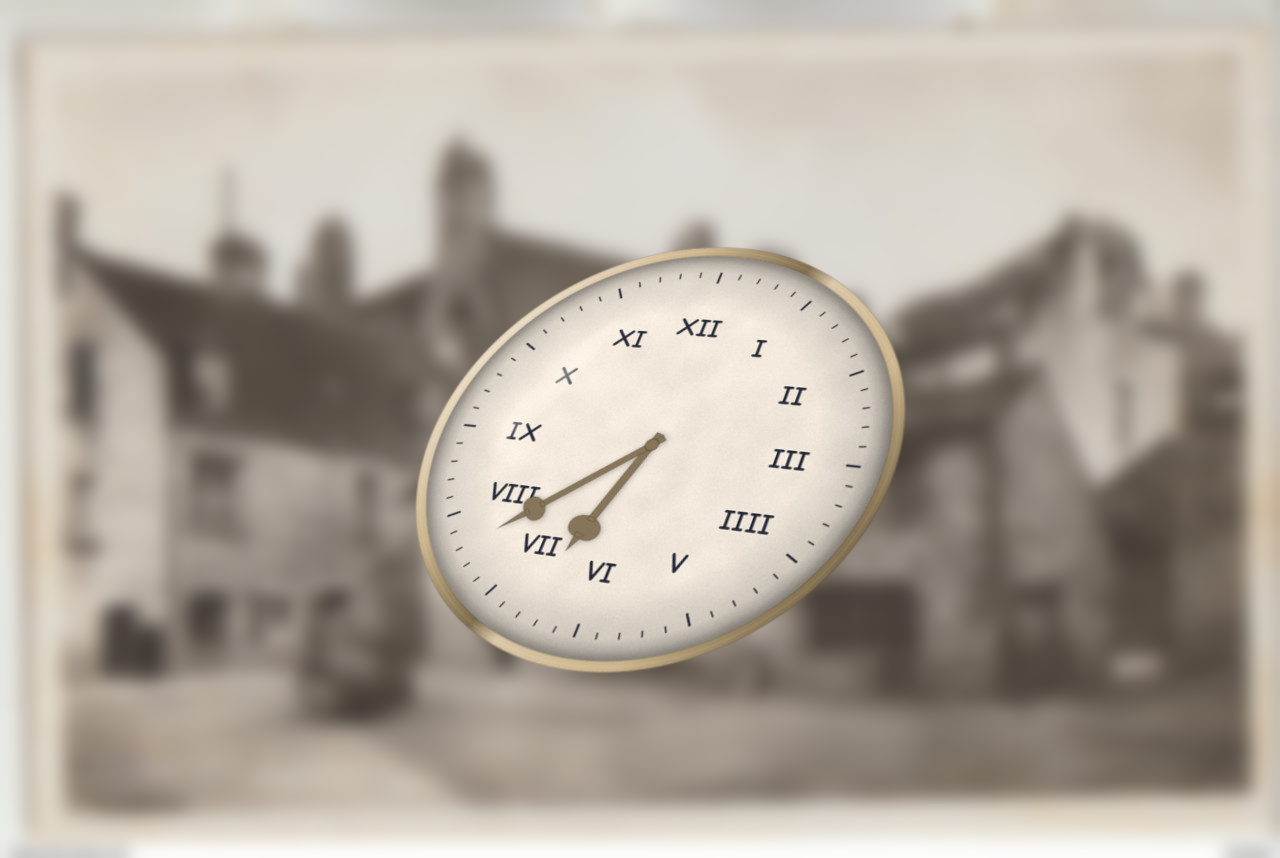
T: 6 h 38 min
